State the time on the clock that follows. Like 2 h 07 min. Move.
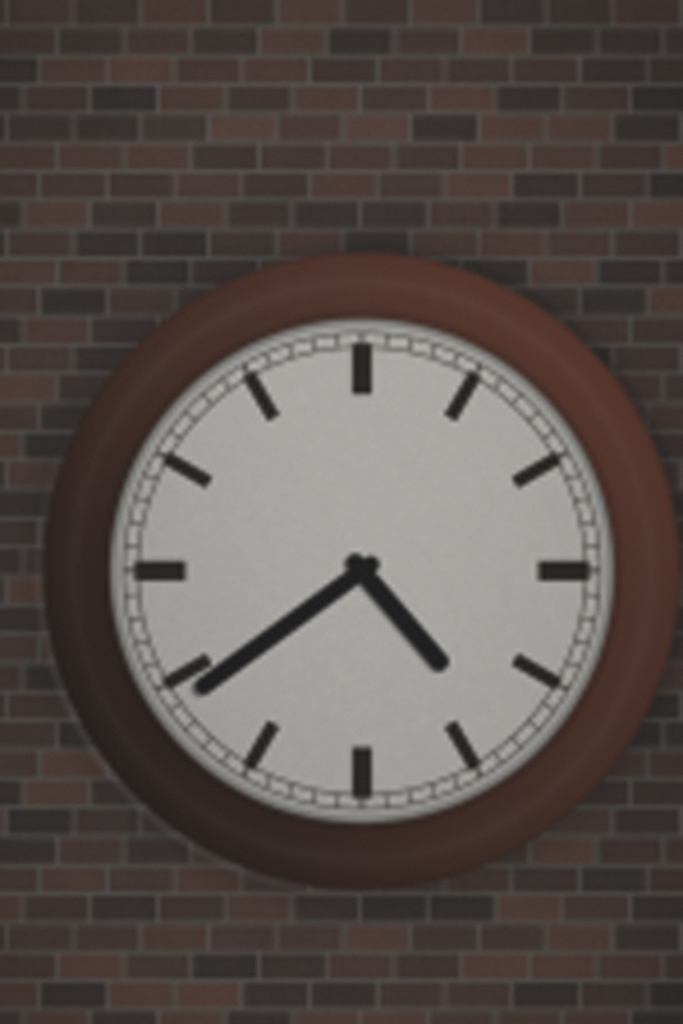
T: 4 h 39 min
